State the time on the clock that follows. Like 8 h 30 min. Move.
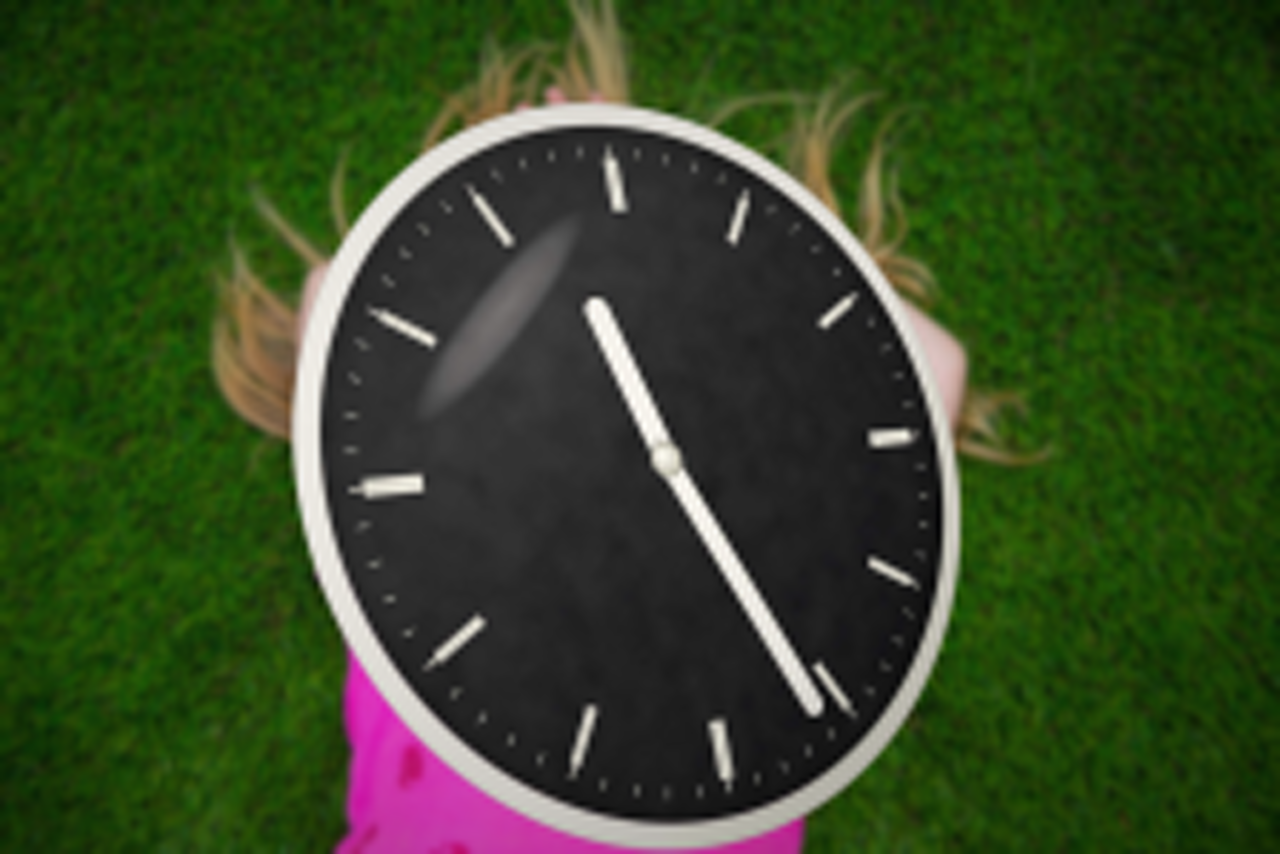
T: 11 h 26 min
